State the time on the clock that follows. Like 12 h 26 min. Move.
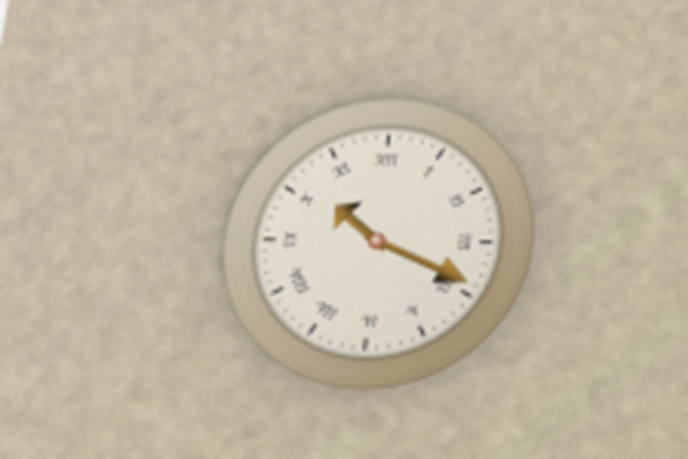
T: 10 h 19 min
